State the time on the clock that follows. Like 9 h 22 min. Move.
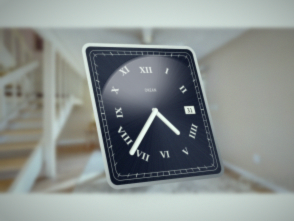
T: 4 h 37 min
